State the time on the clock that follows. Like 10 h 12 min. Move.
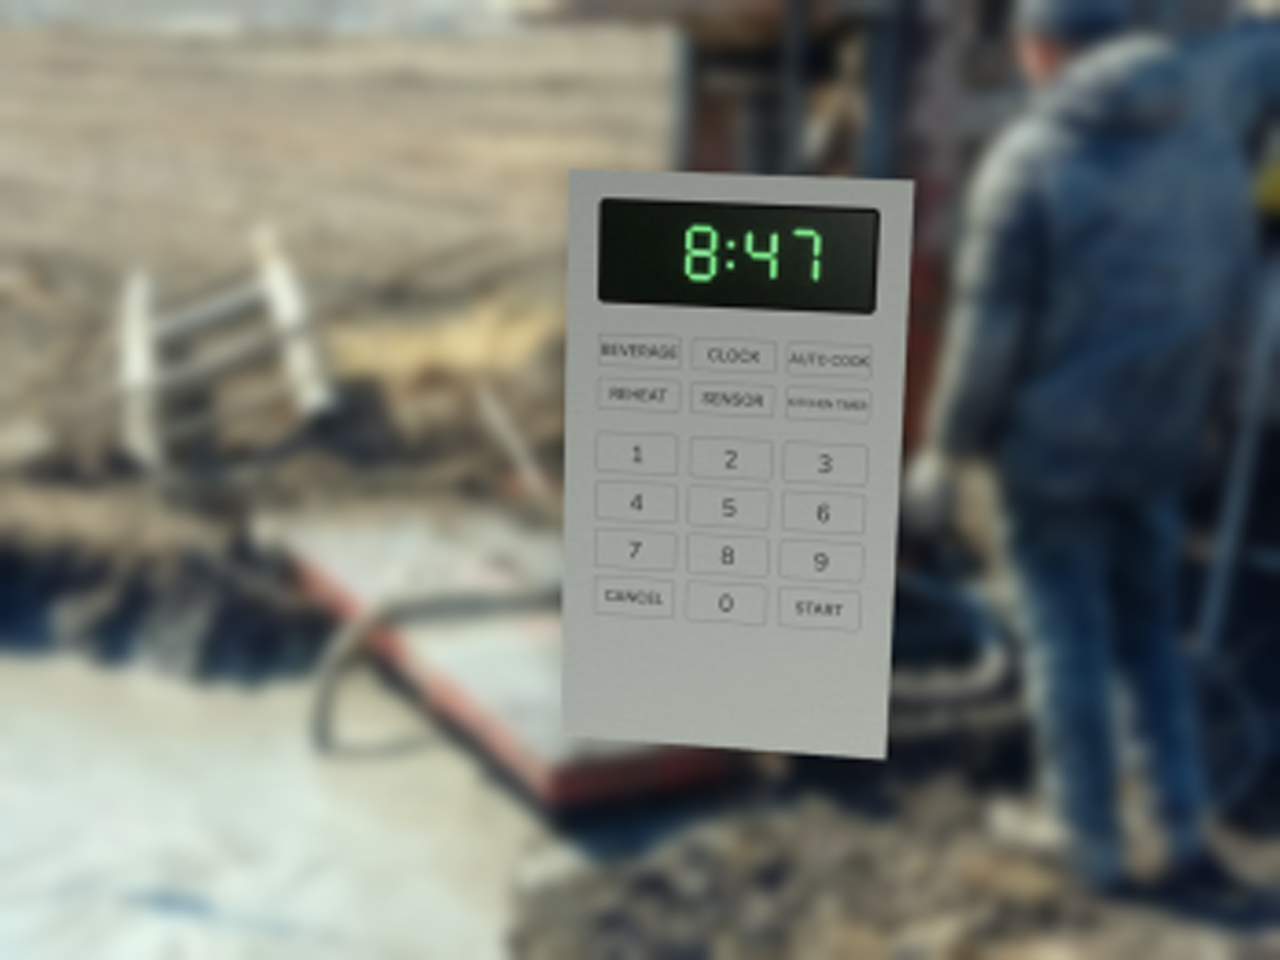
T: 8 h 47 min
